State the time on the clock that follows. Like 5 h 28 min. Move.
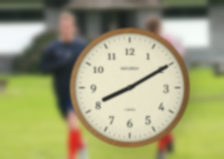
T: 8 h 10 min
